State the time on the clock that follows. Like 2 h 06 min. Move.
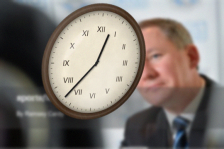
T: 12 h 37 min
